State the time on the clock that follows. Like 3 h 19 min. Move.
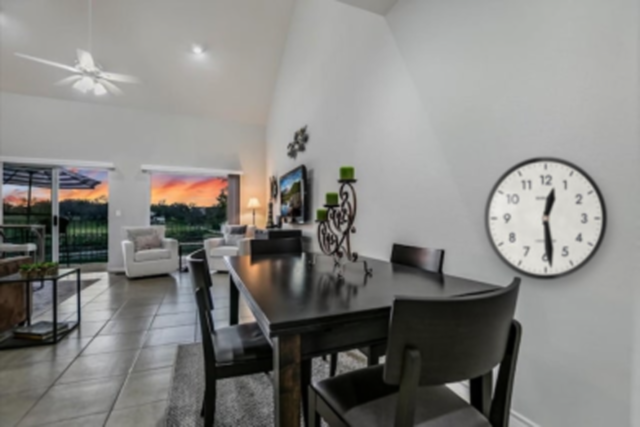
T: 12 h 29 min
